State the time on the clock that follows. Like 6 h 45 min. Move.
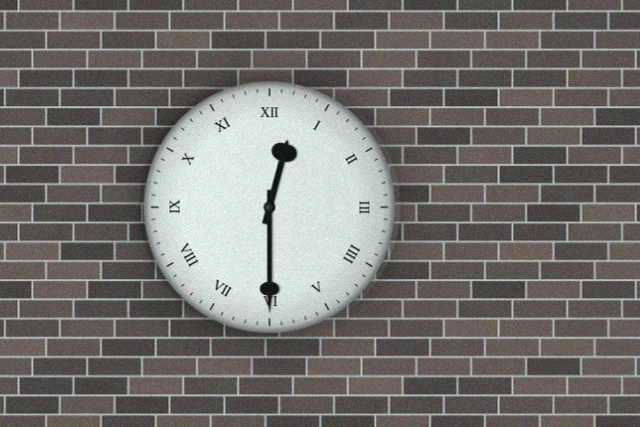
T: 12 h 30 min
